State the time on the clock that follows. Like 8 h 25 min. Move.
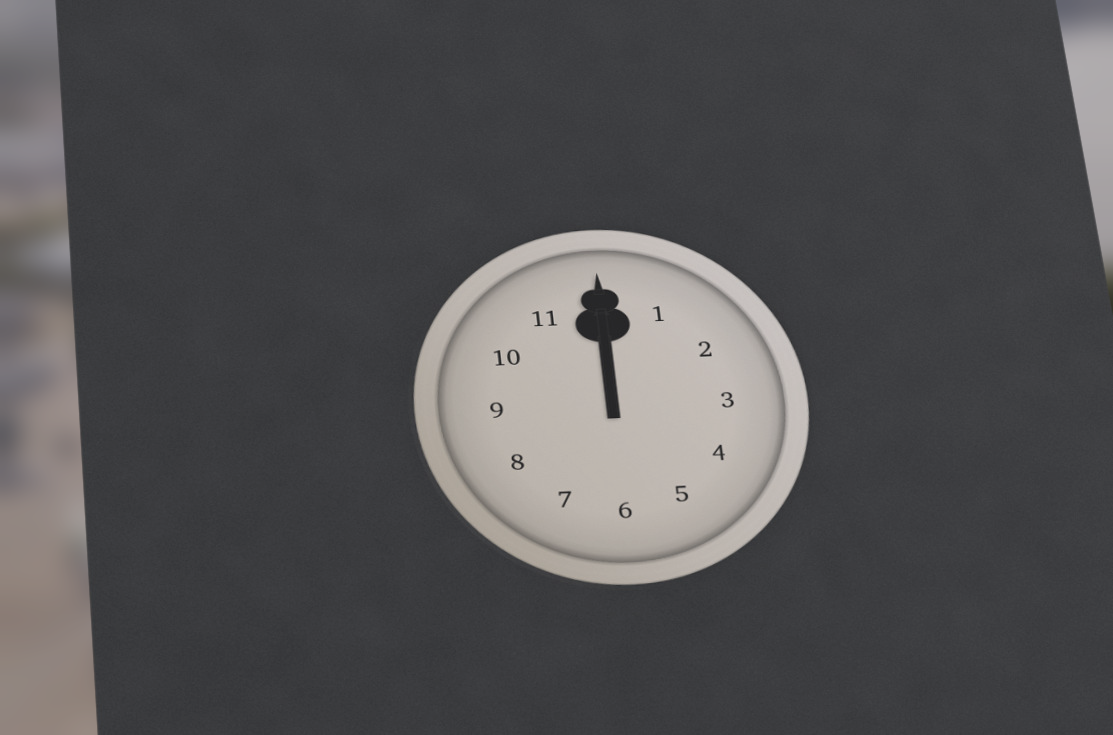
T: 12 h 00 min
